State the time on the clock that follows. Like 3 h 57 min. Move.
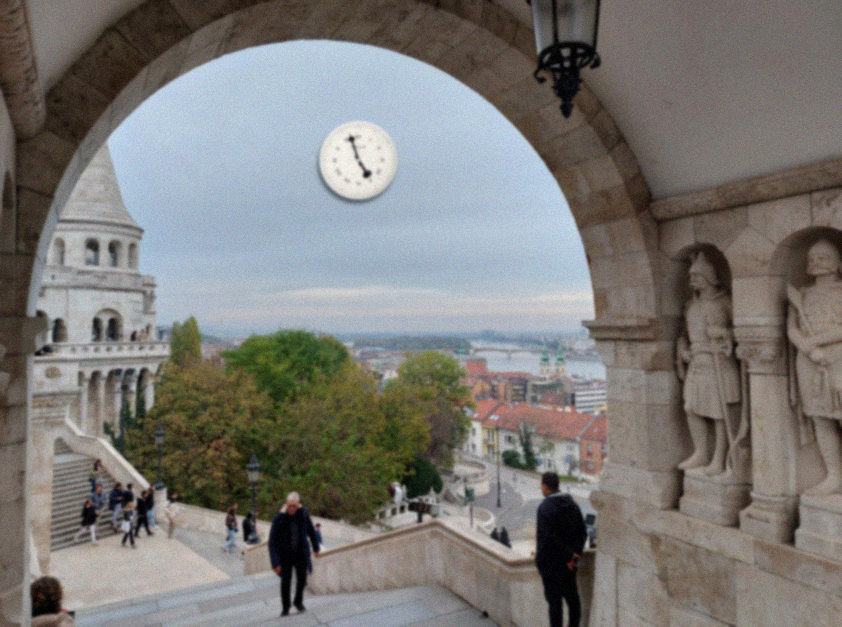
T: 4 h 57 min
